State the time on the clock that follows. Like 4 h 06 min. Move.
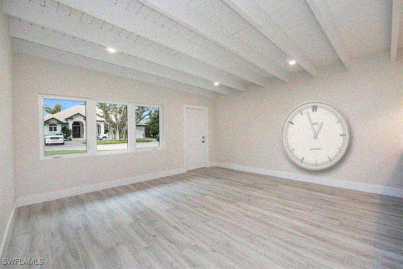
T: 12 h 57 min
